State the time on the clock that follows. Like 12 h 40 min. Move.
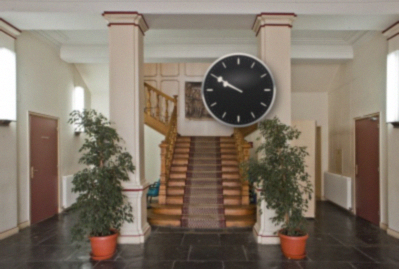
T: 9 h 50 min
